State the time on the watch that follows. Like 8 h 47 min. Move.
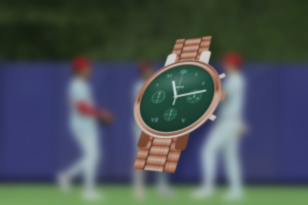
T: 11 h 13 min
